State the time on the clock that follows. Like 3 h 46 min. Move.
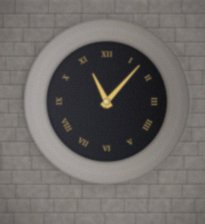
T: 11 h 07 min
